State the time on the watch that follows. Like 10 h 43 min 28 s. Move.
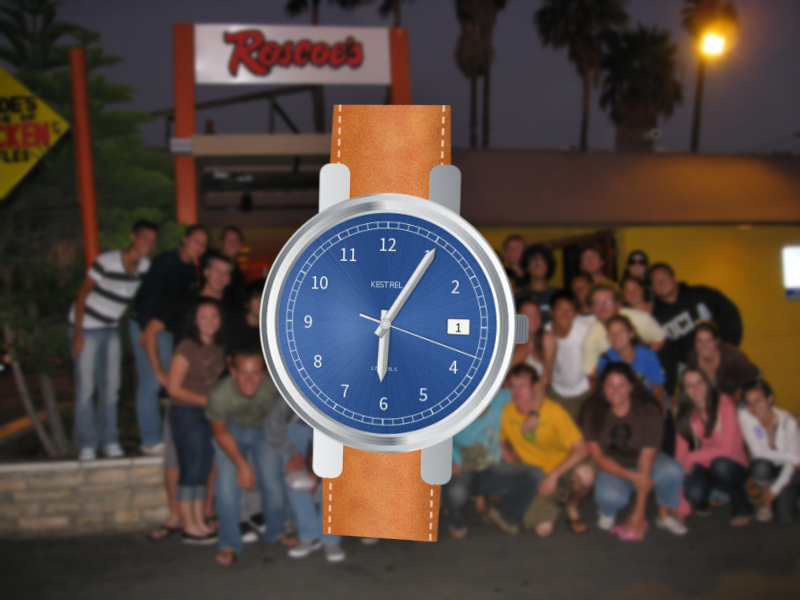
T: 6 h 05 min 18 s
